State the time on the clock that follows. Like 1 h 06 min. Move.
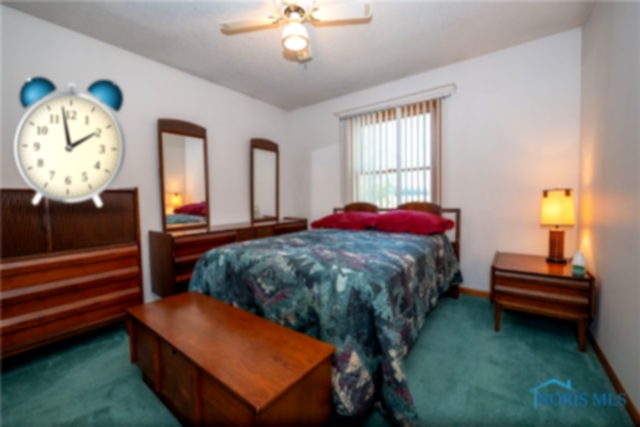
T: 1 h 58 min
